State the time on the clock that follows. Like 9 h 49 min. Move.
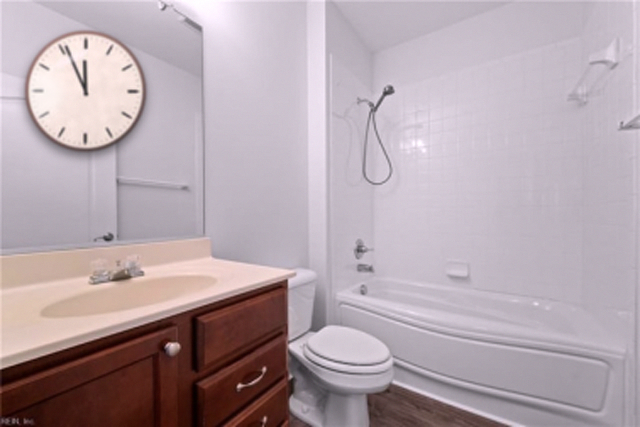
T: 11 h 56 min
